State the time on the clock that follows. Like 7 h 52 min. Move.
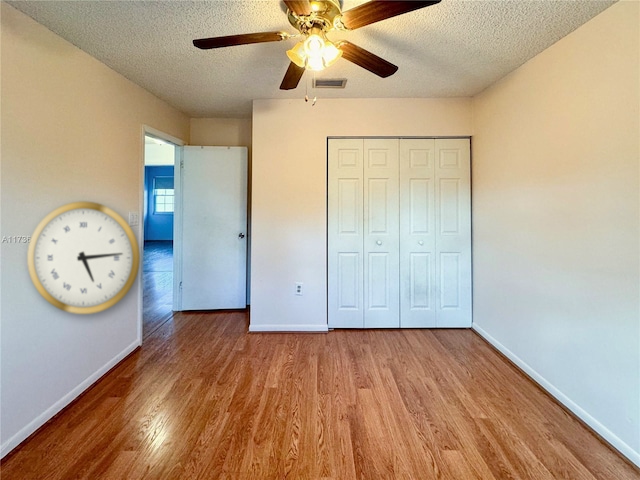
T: 5 h 14 min
